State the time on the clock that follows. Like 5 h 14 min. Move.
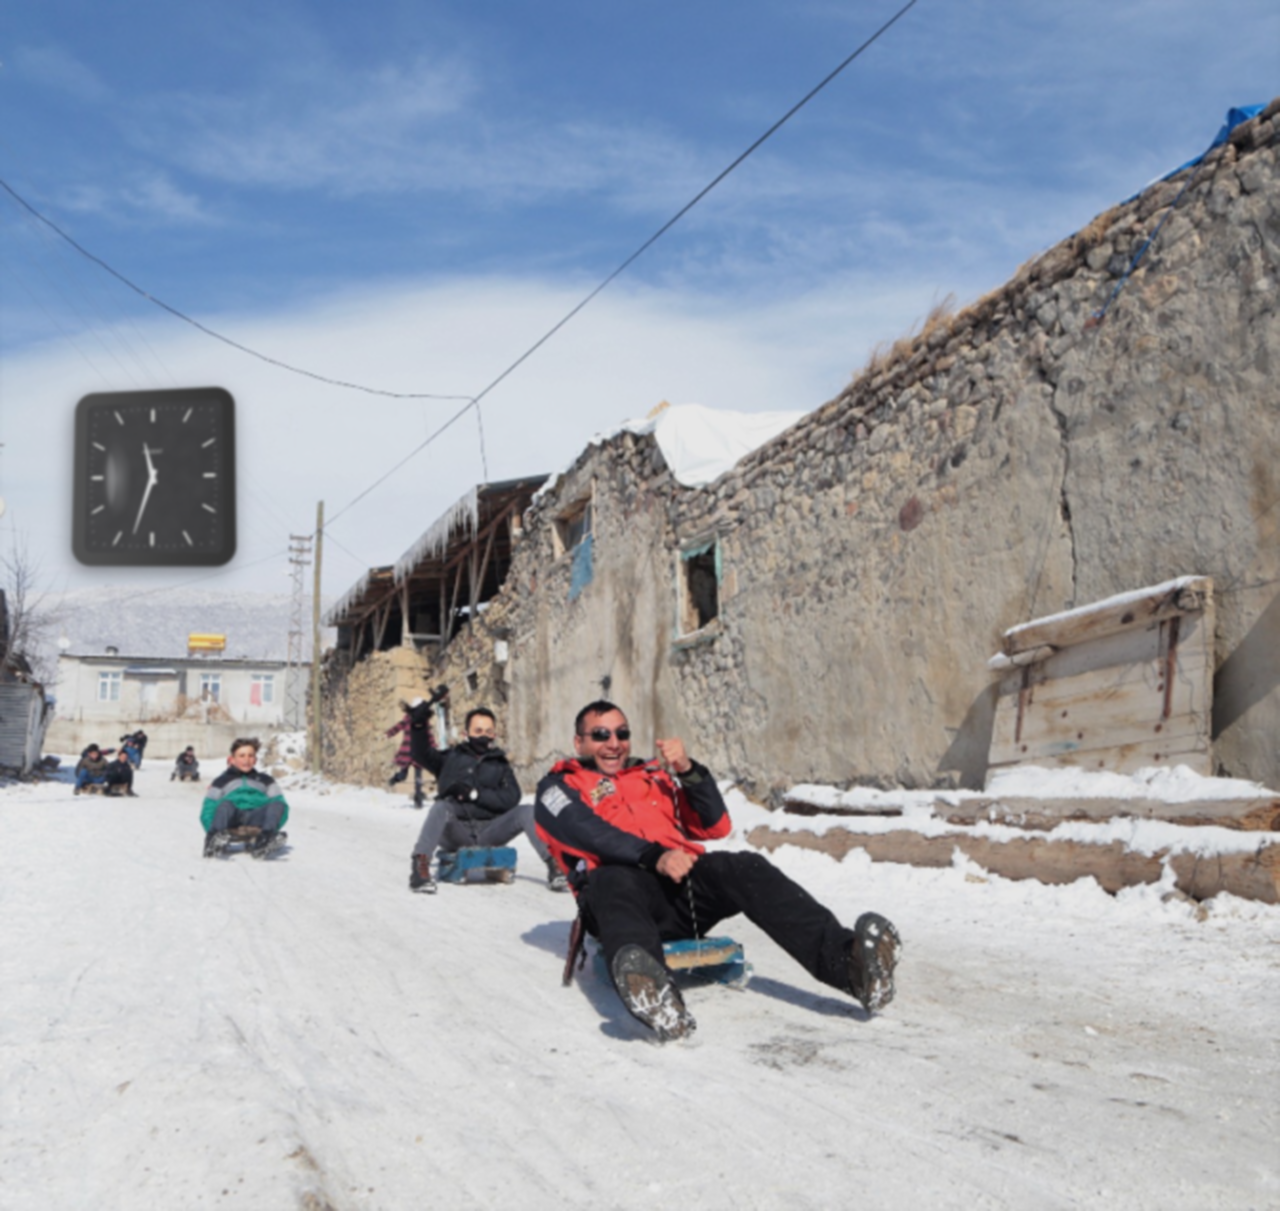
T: 11 h 33 min
